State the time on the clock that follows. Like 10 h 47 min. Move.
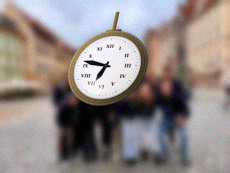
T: 6 h 47 min
